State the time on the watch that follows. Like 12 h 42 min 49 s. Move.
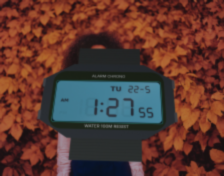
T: 1 h 27 min 55 s
